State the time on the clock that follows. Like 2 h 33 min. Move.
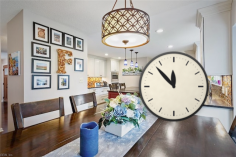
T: 11 h 53 min
